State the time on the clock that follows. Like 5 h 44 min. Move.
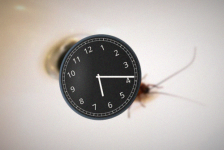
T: 6 h 19 min
